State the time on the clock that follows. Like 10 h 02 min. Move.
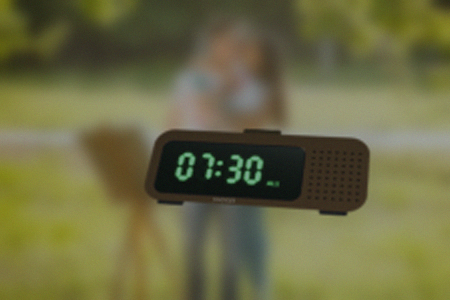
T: 7 h 30 min
